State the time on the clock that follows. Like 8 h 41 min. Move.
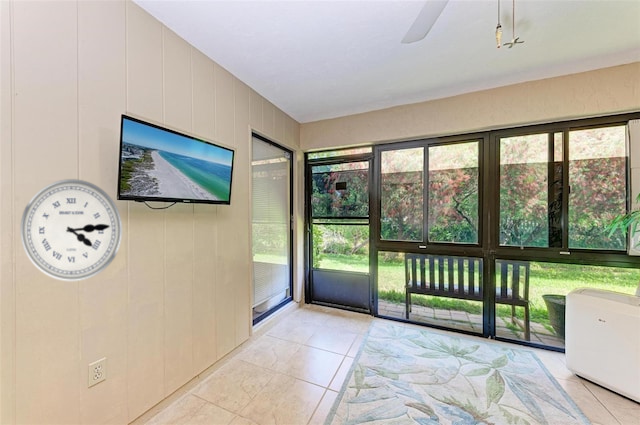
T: 4 h 14 min
